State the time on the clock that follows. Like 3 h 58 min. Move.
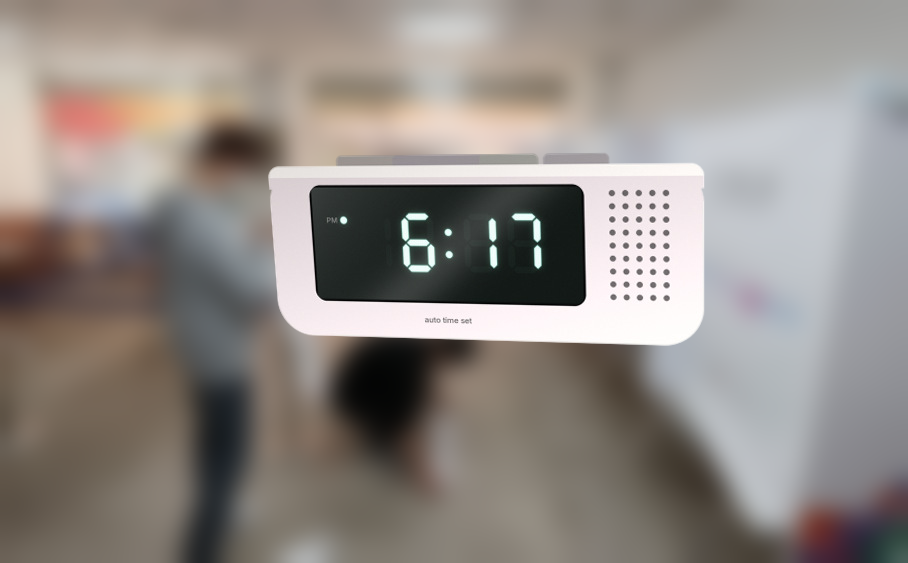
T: 6 h 17 min
